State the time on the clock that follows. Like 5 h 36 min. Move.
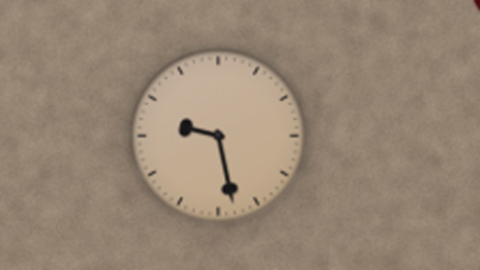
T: 9 h 28 min
